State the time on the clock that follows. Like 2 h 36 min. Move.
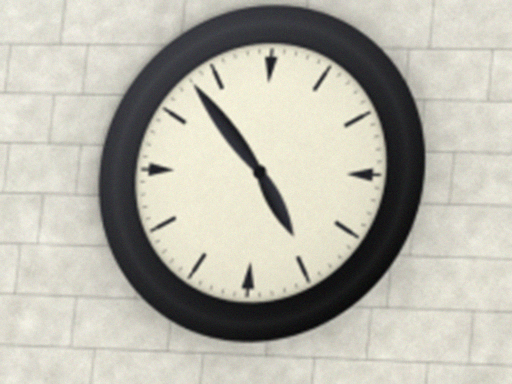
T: 4 h 53 min
